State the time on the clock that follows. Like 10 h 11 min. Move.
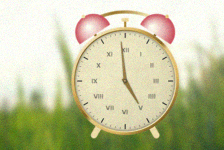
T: 4 h 59 min
